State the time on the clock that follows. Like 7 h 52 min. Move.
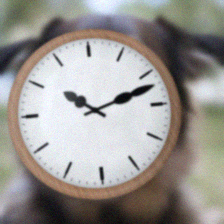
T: 10 h 12 min
